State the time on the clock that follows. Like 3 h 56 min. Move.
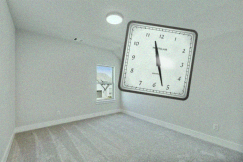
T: 11 h 27 min
